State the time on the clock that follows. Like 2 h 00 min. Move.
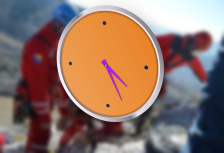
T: 4 h 26 min
